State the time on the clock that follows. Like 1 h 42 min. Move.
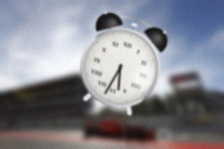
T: 5 h 32 min
